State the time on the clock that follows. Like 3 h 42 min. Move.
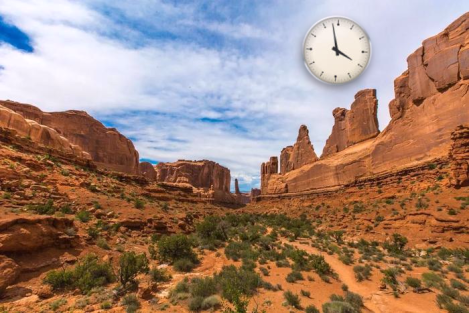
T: 3 h 58 min
